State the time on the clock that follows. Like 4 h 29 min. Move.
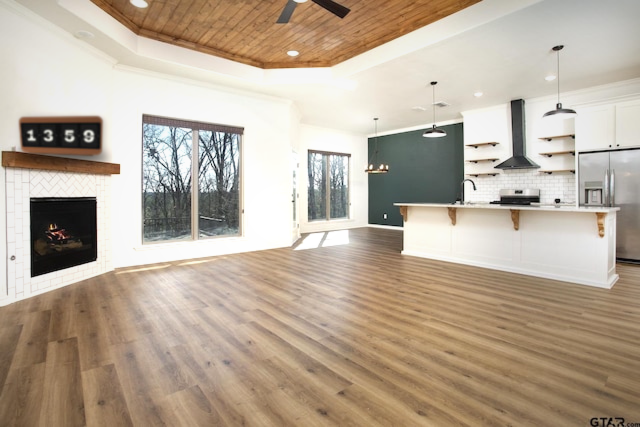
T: 13 h 59 min
